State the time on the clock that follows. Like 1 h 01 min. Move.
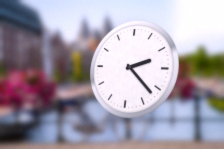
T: 2 h 22 min
